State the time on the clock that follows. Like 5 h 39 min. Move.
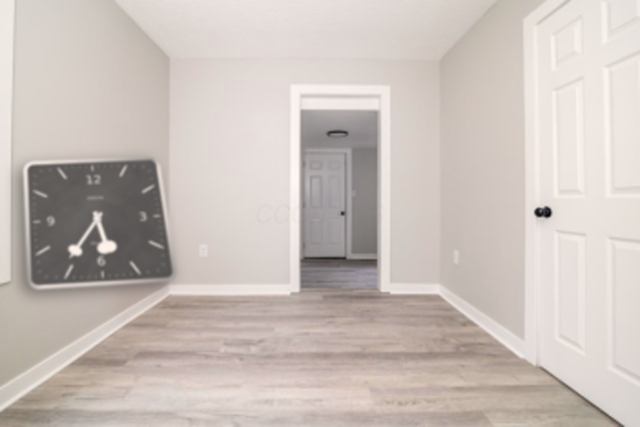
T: 5 h 36 min
